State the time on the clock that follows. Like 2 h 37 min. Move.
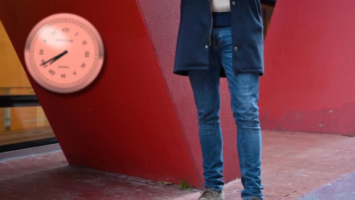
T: 7 h 40 min
